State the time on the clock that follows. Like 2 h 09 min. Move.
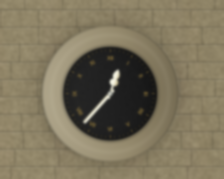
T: 12 h 37 min
